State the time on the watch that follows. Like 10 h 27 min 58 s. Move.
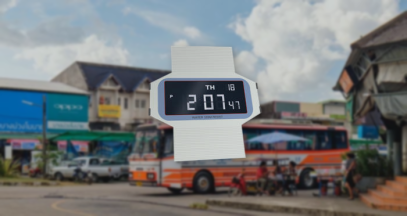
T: 2 h 07 min 47 s
